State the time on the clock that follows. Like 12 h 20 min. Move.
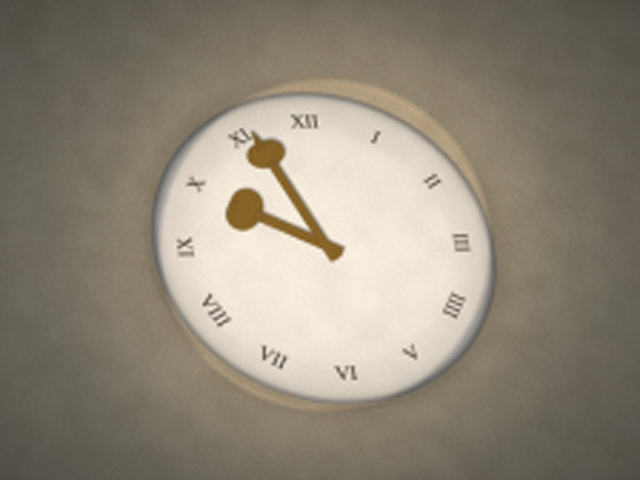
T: 9 h 56 min
